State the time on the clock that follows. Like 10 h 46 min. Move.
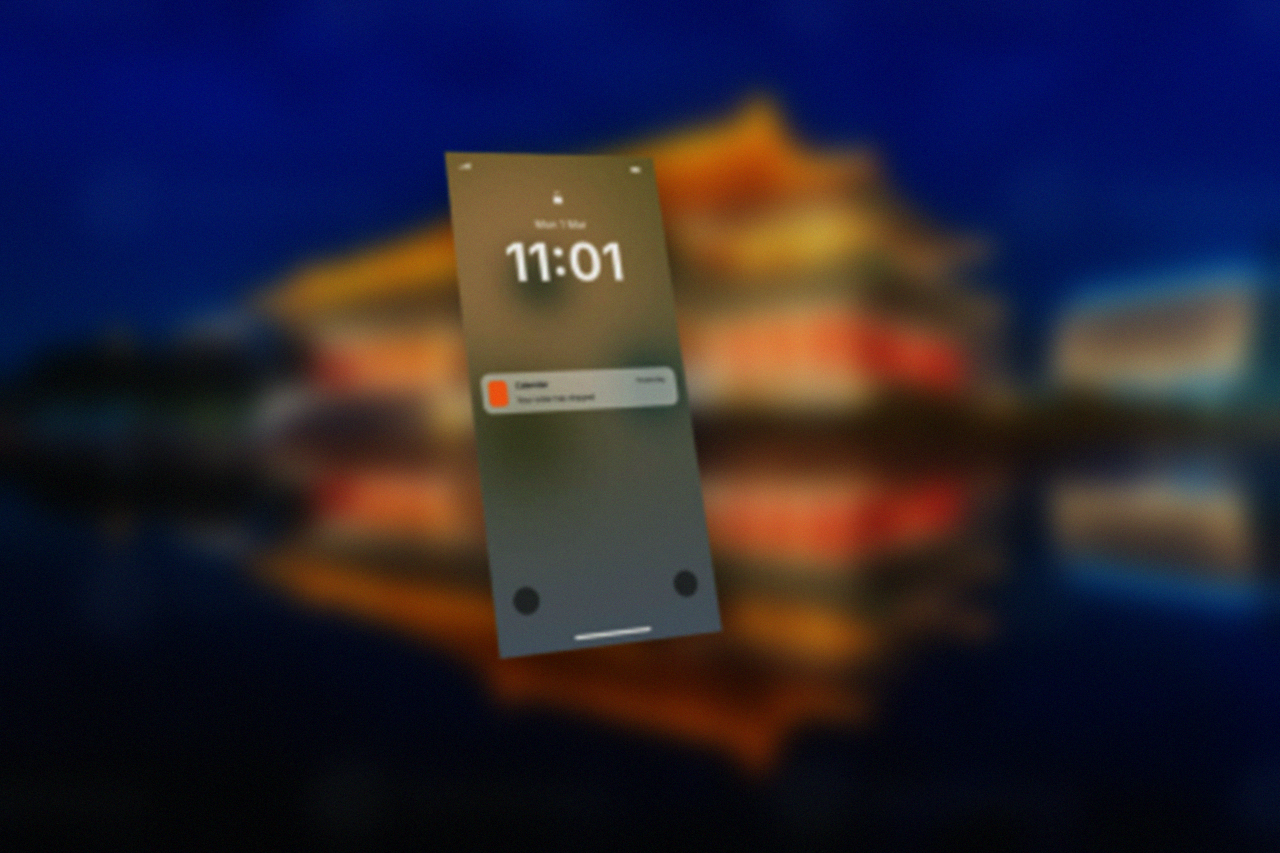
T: 11 h 01 min
